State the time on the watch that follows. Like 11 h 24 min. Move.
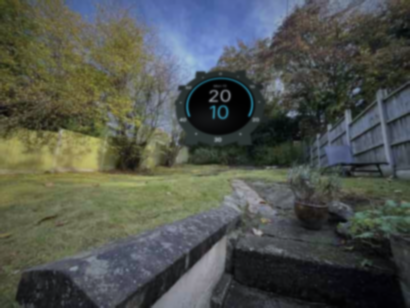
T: 20 h 10 min
